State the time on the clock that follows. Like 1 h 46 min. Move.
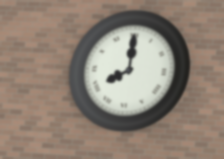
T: 8 h 00 min
